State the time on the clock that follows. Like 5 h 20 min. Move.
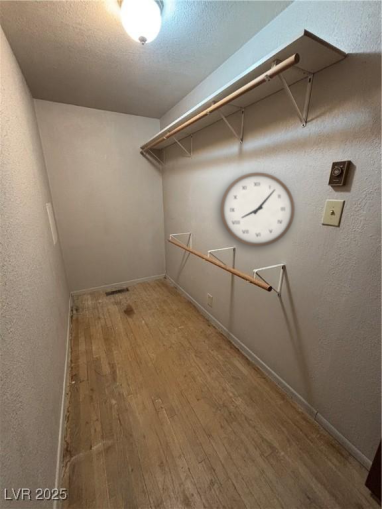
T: 8 h 07 min
